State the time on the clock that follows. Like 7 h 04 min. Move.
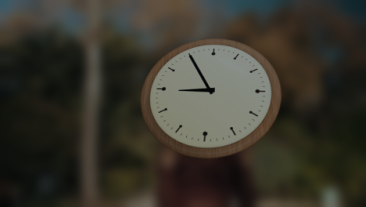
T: 8 h 55 min
